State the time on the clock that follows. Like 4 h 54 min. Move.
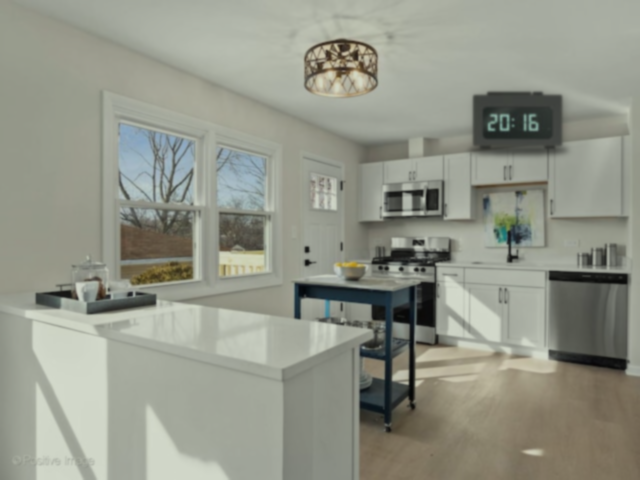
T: 20 h 16 min
